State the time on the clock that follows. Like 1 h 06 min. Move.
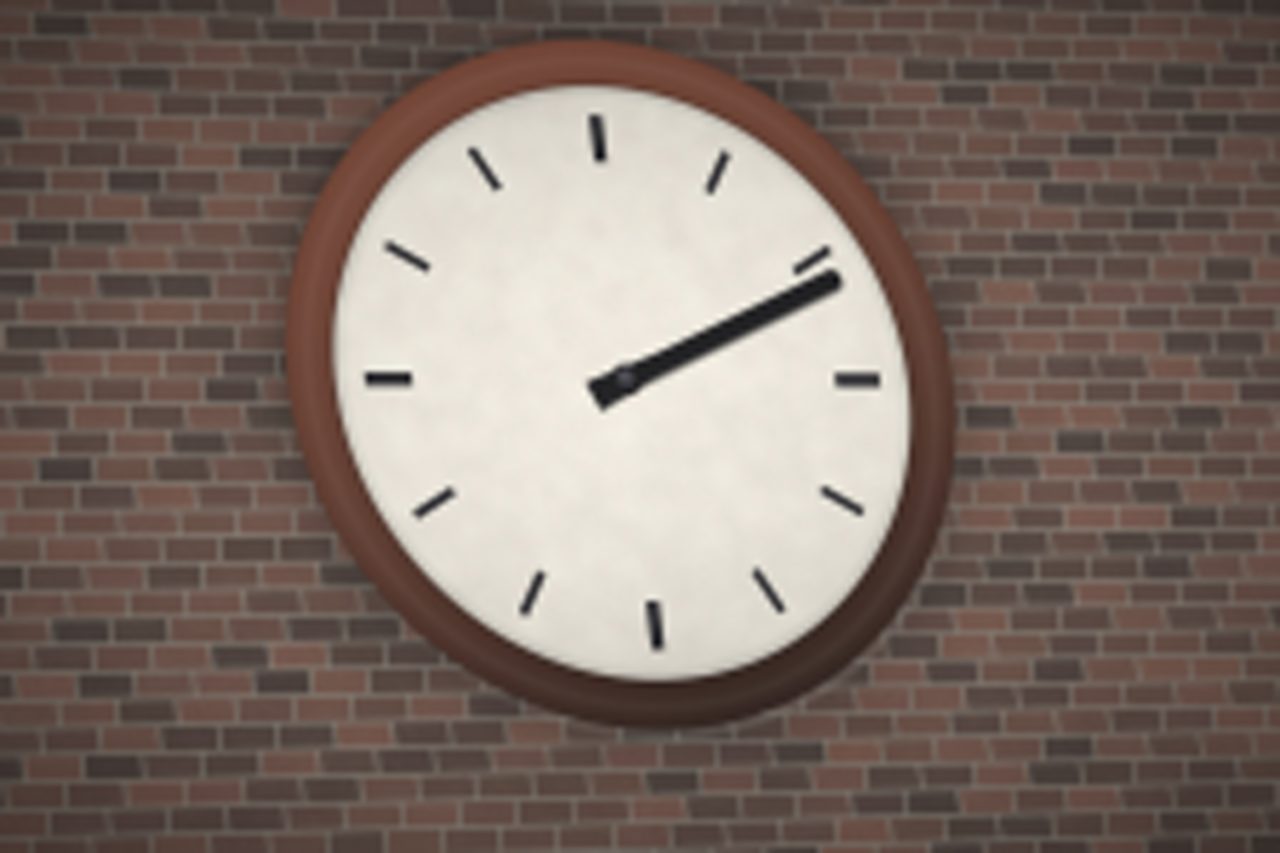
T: 2 h 11 min
